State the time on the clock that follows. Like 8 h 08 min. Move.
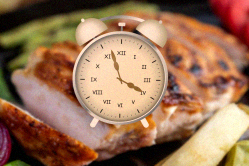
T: 3 h 57 min
